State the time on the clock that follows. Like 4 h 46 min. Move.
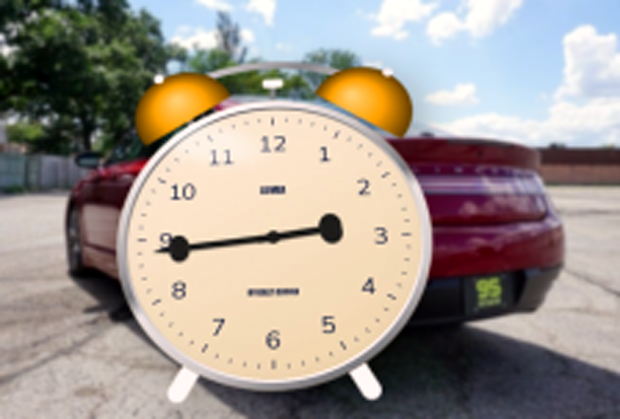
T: 2 h 44 min
